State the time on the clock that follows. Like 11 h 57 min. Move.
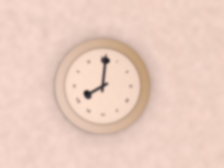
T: 8 h 01 min
